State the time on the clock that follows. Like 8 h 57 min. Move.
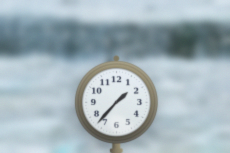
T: 1 h 37 min
